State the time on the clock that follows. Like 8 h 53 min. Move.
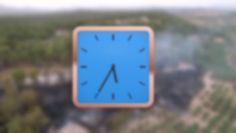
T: 5 h 35 min
